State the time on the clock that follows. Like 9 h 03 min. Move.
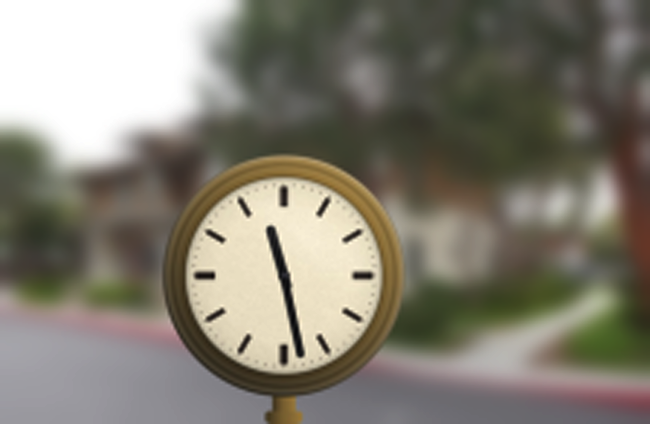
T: 11 h 28 min
